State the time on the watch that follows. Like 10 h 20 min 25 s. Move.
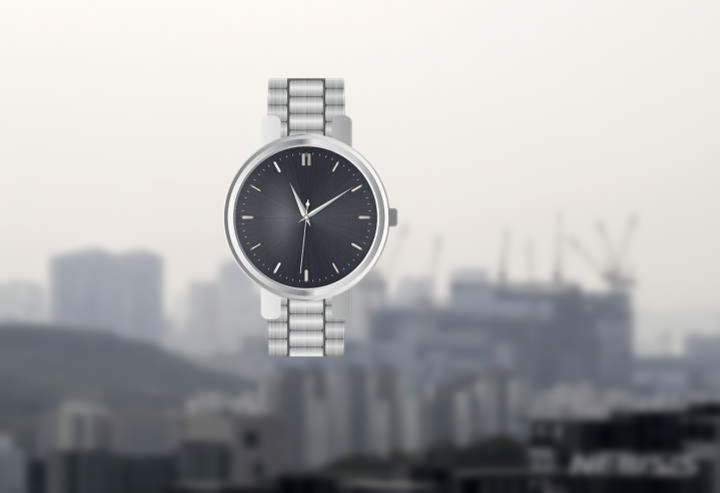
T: 11 h 09 min 31 s
